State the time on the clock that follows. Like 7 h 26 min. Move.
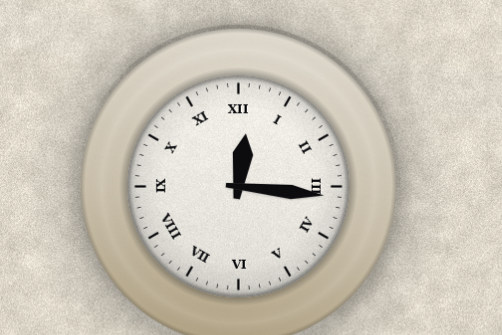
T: 12 h 16 min
